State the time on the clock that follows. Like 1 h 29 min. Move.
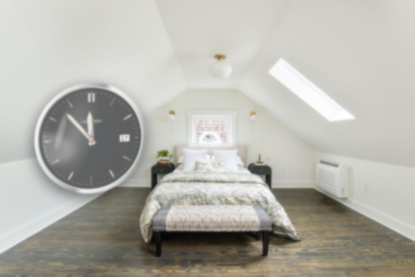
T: 11 h 53 min
